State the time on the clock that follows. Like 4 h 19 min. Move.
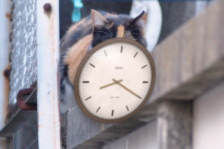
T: 8 h 20 min
